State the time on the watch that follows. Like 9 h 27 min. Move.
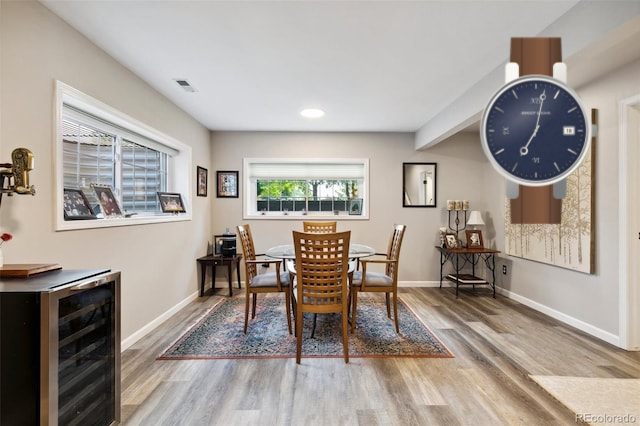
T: 7 h 02 min
